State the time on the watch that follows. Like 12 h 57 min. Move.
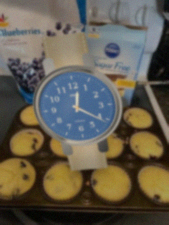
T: 12 h 21 min
